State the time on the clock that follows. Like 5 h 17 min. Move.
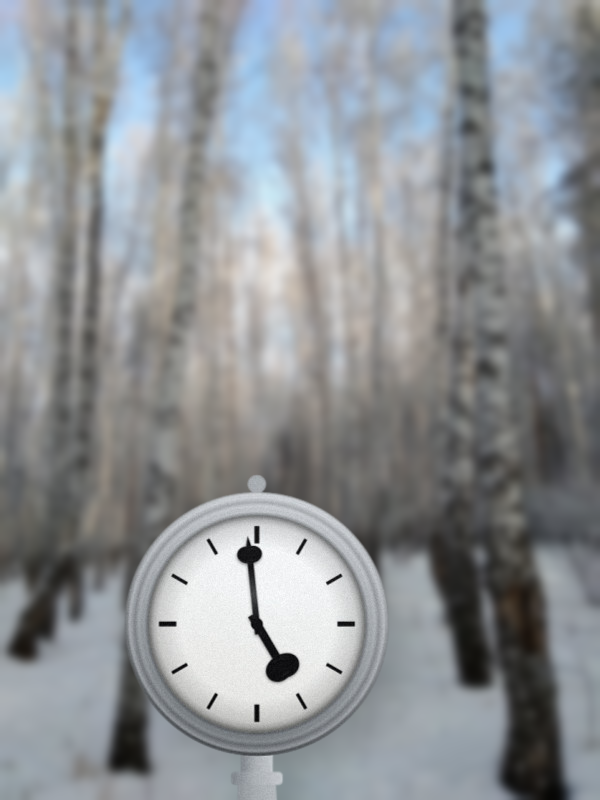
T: 4 h 59 min
